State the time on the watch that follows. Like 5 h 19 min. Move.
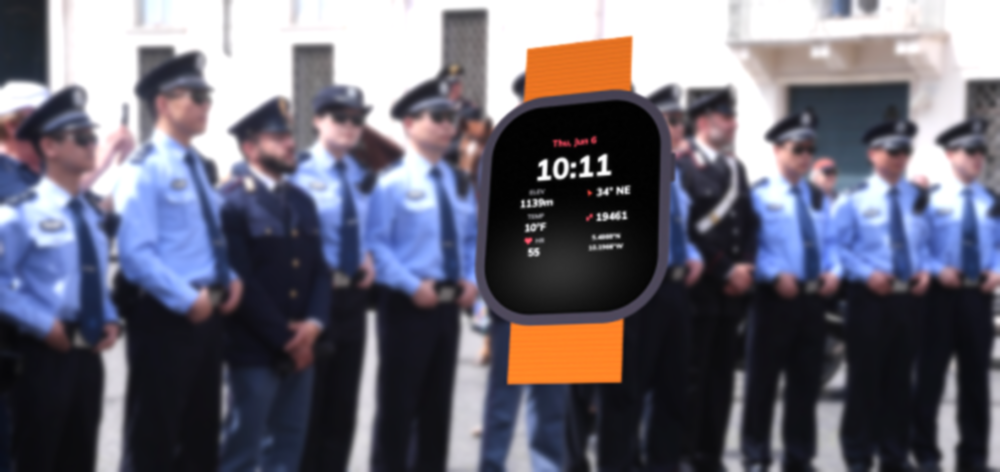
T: 10 h 11 min
